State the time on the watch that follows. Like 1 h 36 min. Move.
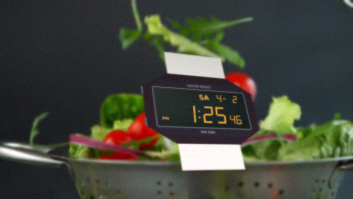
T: 1 h 25 min
